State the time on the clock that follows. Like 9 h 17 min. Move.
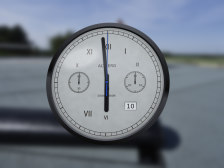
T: 5 h 59 min
